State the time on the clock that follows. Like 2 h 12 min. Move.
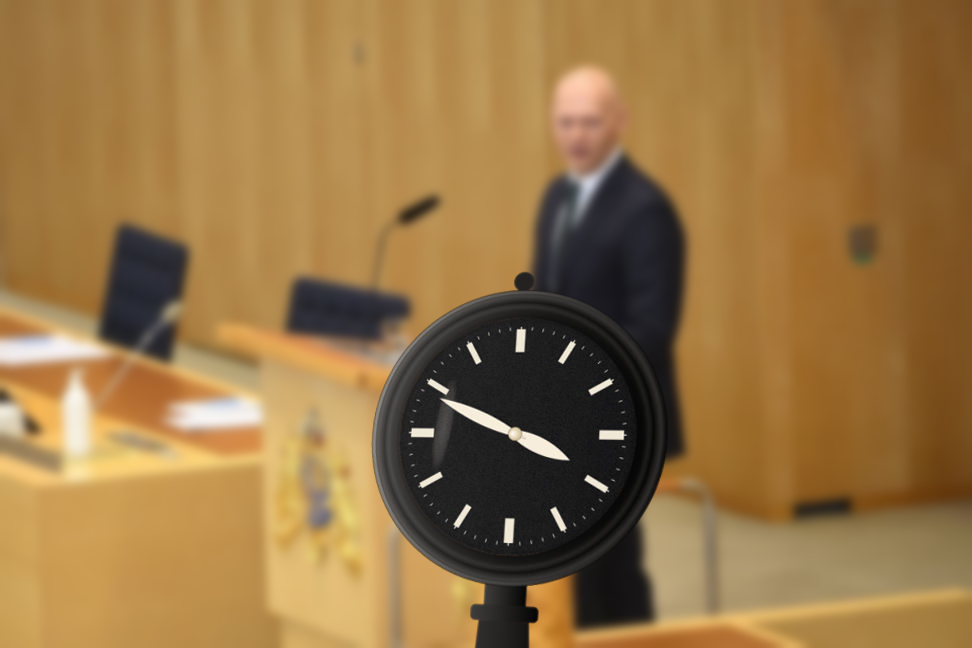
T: 3 h 49 min
